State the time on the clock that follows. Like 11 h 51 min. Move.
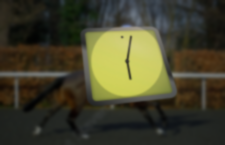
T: 6 h 03 min
